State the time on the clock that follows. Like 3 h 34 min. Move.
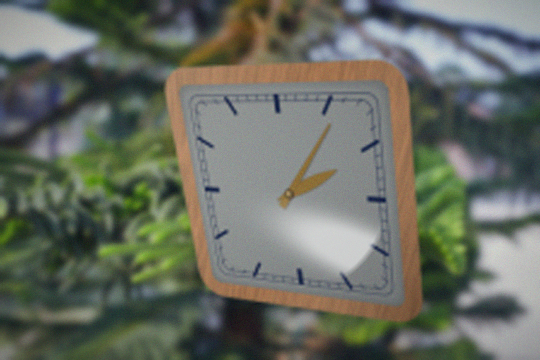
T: 2 h 06 min
